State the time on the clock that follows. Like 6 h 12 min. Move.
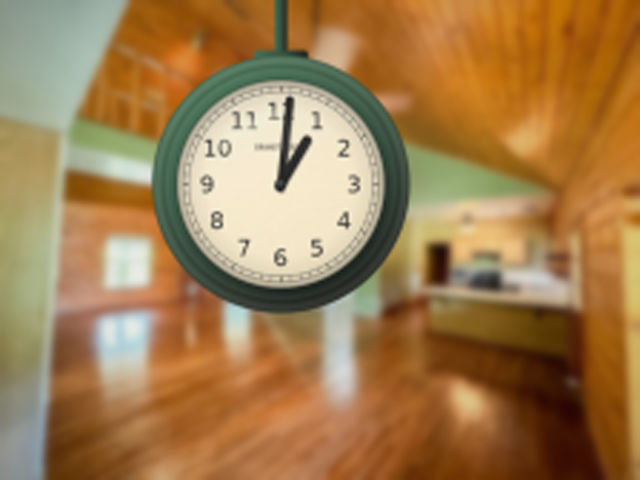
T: 1 h 01 min
